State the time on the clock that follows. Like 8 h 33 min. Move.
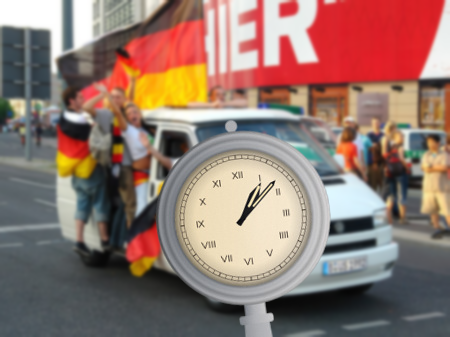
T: 1 h 08 min
